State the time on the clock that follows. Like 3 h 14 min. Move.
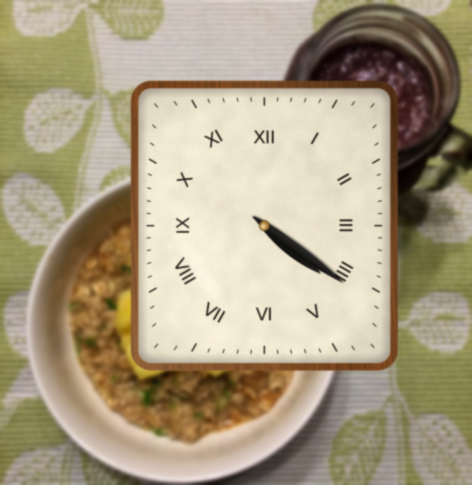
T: 4 h 21 min
